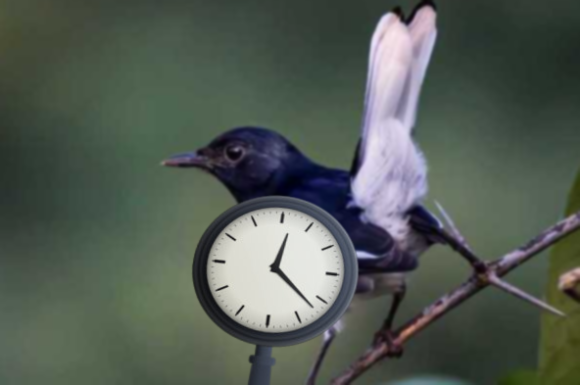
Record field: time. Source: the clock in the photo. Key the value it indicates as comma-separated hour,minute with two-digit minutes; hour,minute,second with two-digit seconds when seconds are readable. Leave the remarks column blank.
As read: 12,22
